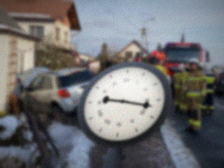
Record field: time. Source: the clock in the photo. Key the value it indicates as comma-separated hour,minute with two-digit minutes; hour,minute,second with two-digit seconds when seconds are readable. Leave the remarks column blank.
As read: 9,17
